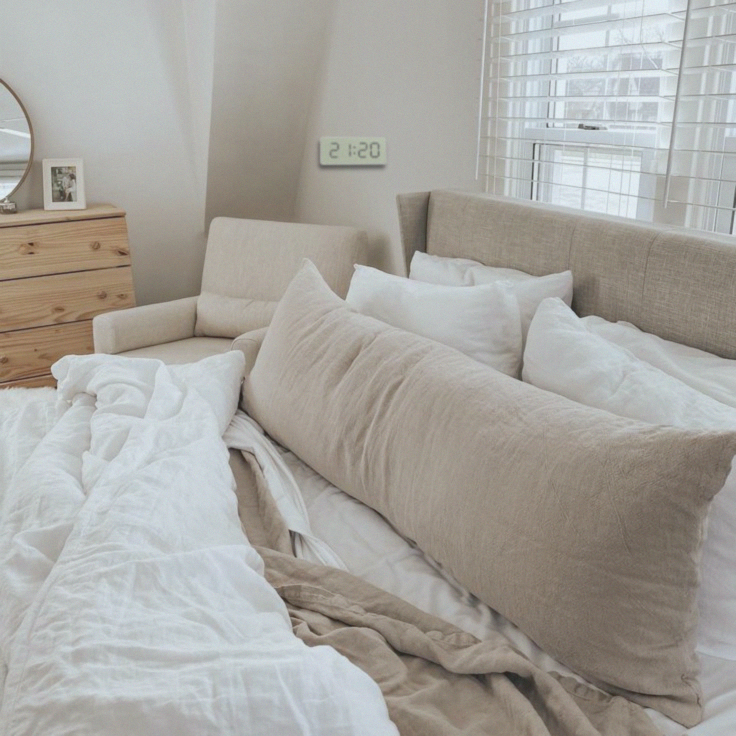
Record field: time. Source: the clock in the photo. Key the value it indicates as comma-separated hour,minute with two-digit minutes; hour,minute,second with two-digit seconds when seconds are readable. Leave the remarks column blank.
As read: 21,20
